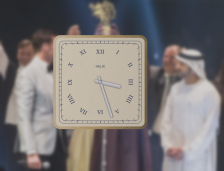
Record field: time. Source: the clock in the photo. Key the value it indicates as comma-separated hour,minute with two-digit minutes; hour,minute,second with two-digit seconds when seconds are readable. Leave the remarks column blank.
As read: 3,27
